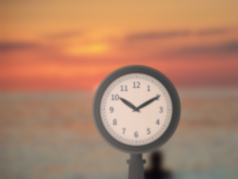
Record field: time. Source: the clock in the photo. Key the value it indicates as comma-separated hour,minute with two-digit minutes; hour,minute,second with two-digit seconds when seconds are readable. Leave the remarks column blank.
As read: 10,10
